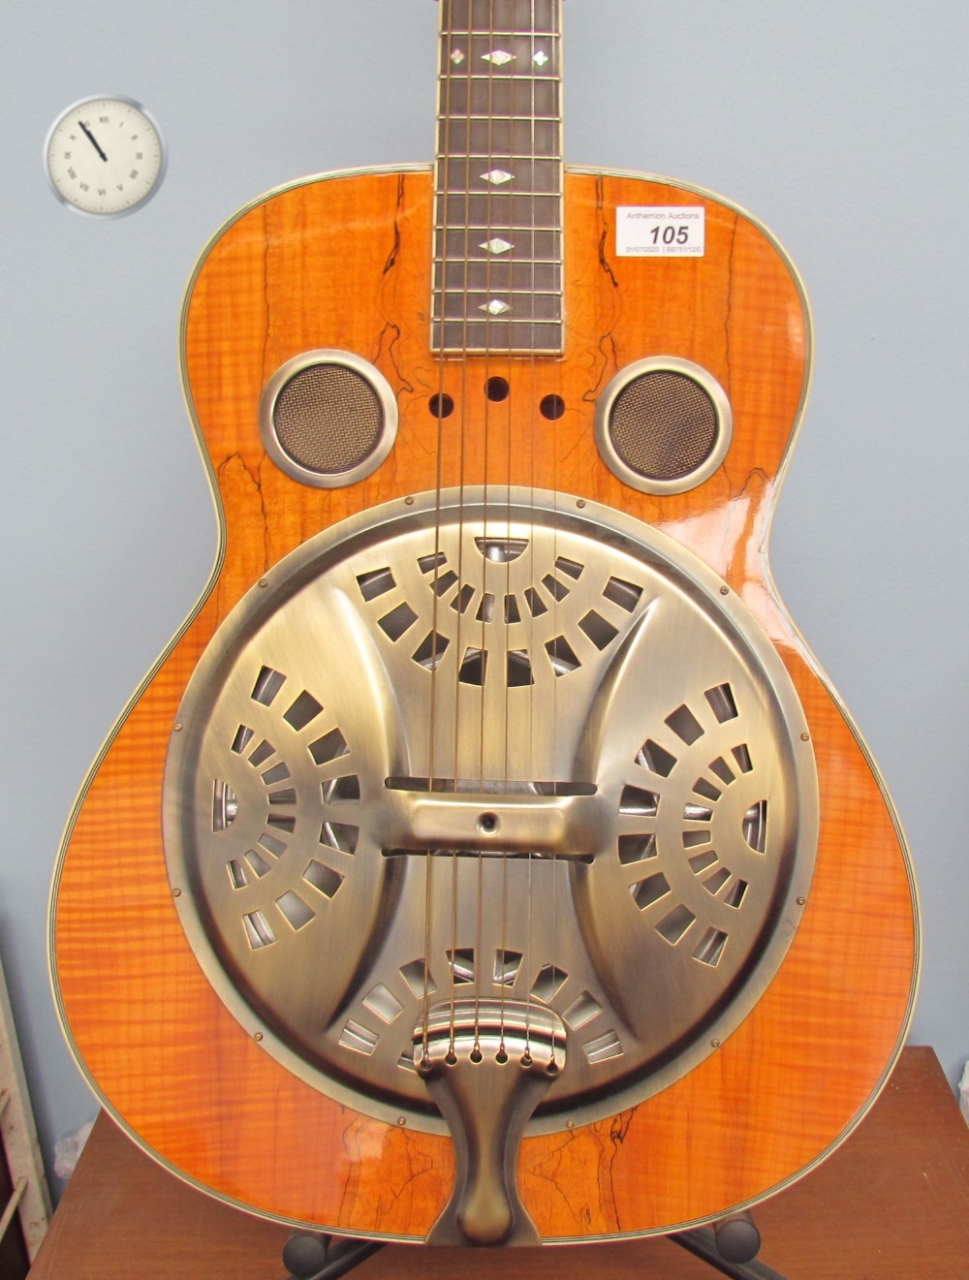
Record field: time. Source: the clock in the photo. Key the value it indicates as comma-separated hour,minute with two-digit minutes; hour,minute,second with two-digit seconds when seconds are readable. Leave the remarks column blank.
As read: 10,54
